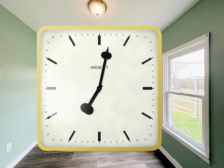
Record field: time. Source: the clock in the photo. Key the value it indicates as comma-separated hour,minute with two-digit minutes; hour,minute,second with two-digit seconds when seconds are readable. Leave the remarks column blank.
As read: 7,02
